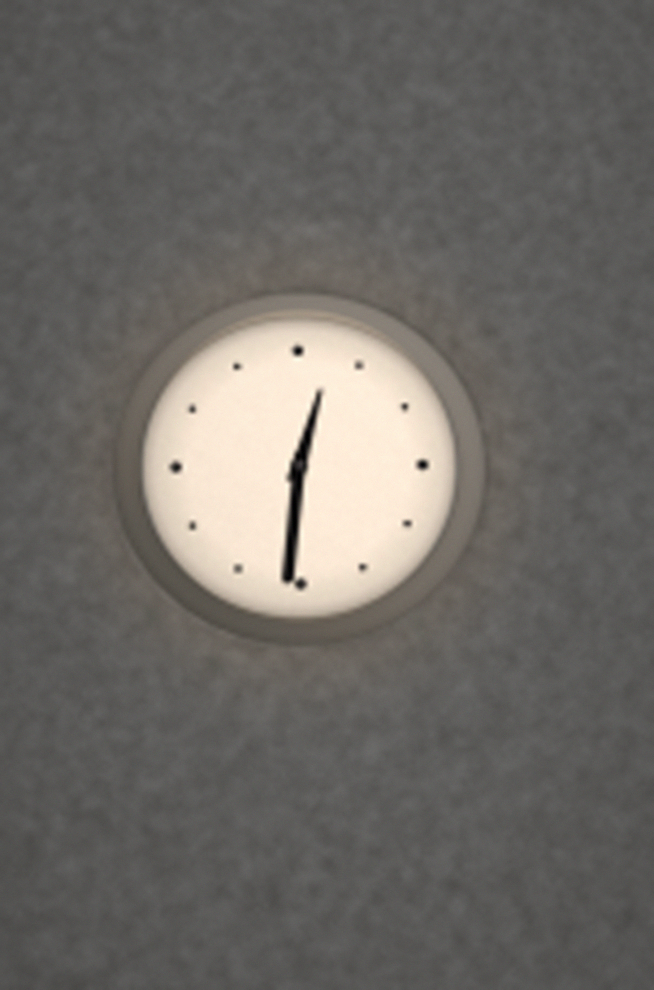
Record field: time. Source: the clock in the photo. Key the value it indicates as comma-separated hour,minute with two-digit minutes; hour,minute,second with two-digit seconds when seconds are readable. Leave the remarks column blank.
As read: 12,31
